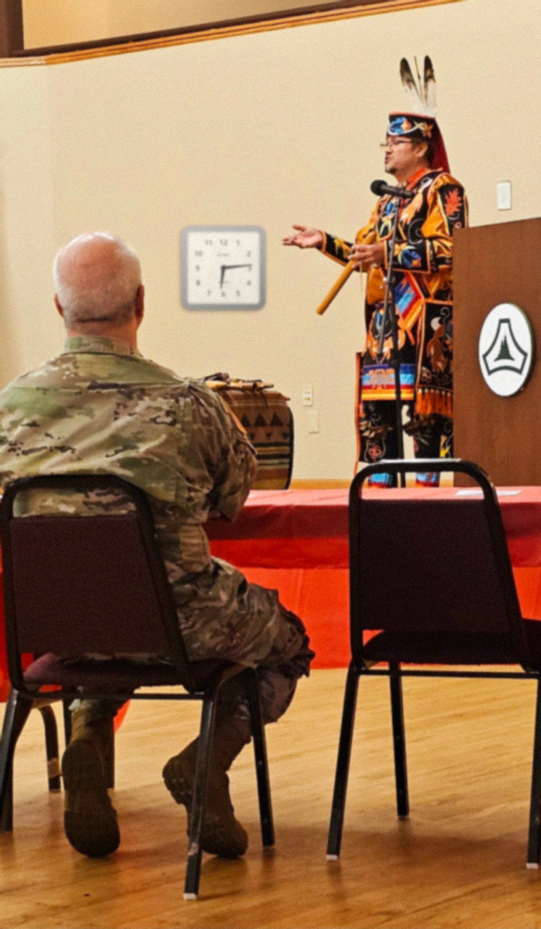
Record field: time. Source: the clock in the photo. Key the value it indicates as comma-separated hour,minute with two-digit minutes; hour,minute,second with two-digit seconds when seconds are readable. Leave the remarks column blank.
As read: 6,14
